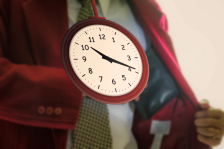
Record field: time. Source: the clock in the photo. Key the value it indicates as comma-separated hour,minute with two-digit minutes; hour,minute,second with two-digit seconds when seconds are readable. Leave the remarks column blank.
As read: 10,19
